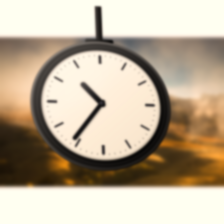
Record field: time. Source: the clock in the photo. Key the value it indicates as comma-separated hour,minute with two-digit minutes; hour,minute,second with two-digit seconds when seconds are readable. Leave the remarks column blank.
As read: 10,36
